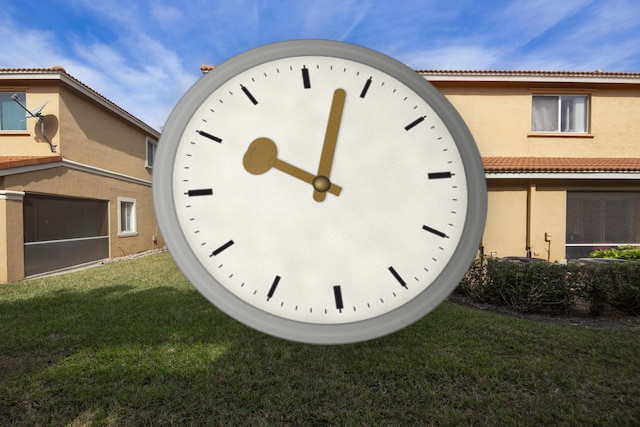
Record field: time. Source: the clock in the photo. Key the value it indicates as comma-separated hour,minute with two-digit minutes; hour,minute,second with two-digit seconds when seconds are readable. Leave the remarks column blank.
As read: 10,03
